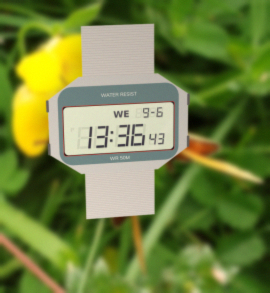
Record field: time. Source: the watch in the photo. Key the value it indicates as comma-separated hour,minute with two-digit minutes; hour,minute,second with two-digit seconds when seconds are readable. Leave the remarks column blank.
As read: 13,36,43
